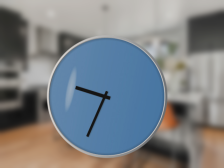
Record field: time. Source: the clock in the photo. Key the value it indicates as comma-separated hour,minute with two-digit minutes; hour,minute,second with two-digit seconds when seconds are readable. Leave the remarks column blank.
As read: 9,34
